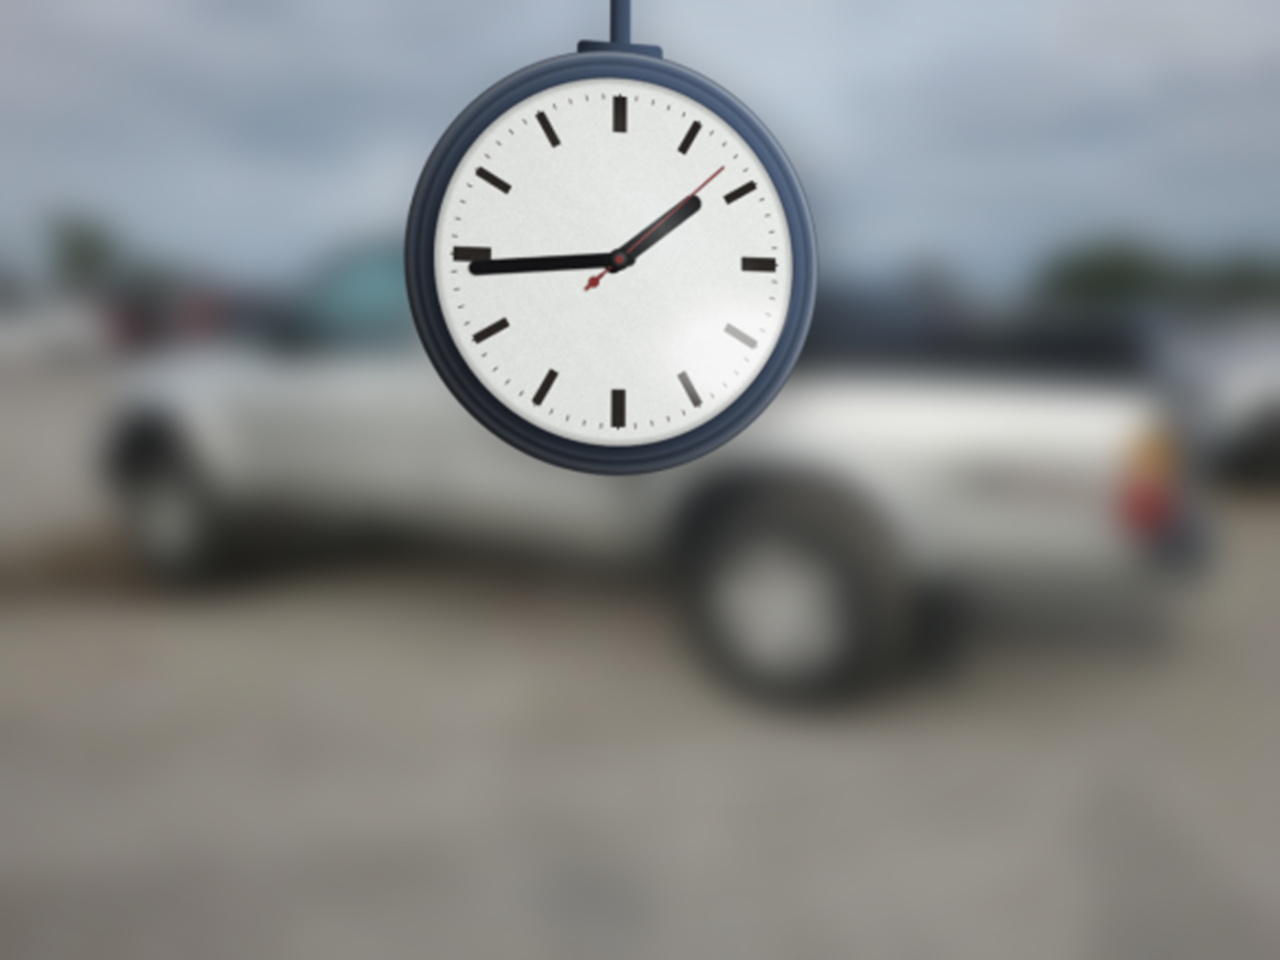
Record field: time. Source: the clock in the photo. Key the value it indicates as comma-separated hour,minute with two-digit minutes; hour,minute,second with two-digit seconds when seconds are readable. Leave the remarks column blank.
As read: 1,44,08
